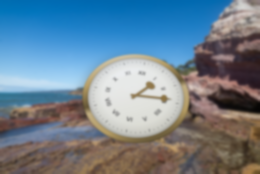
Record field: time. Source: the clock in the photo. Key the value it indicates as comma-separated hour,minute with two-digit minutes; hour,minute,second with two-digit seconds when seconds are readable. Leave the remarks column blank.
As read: 1,14
